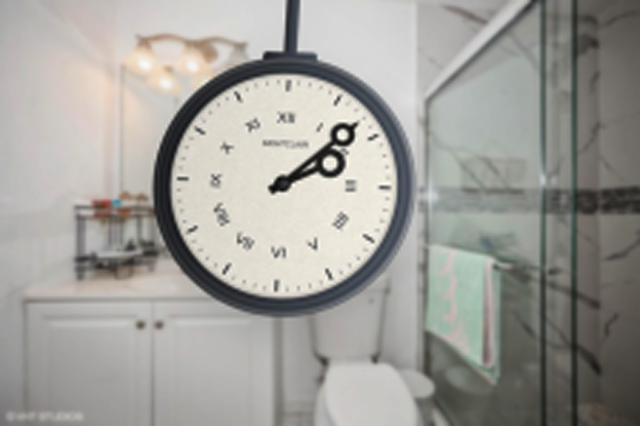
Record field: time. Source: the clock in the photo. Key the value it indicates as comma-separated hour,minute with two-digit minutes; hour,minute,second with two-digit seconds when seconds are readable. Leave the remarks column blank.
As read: 2,08
